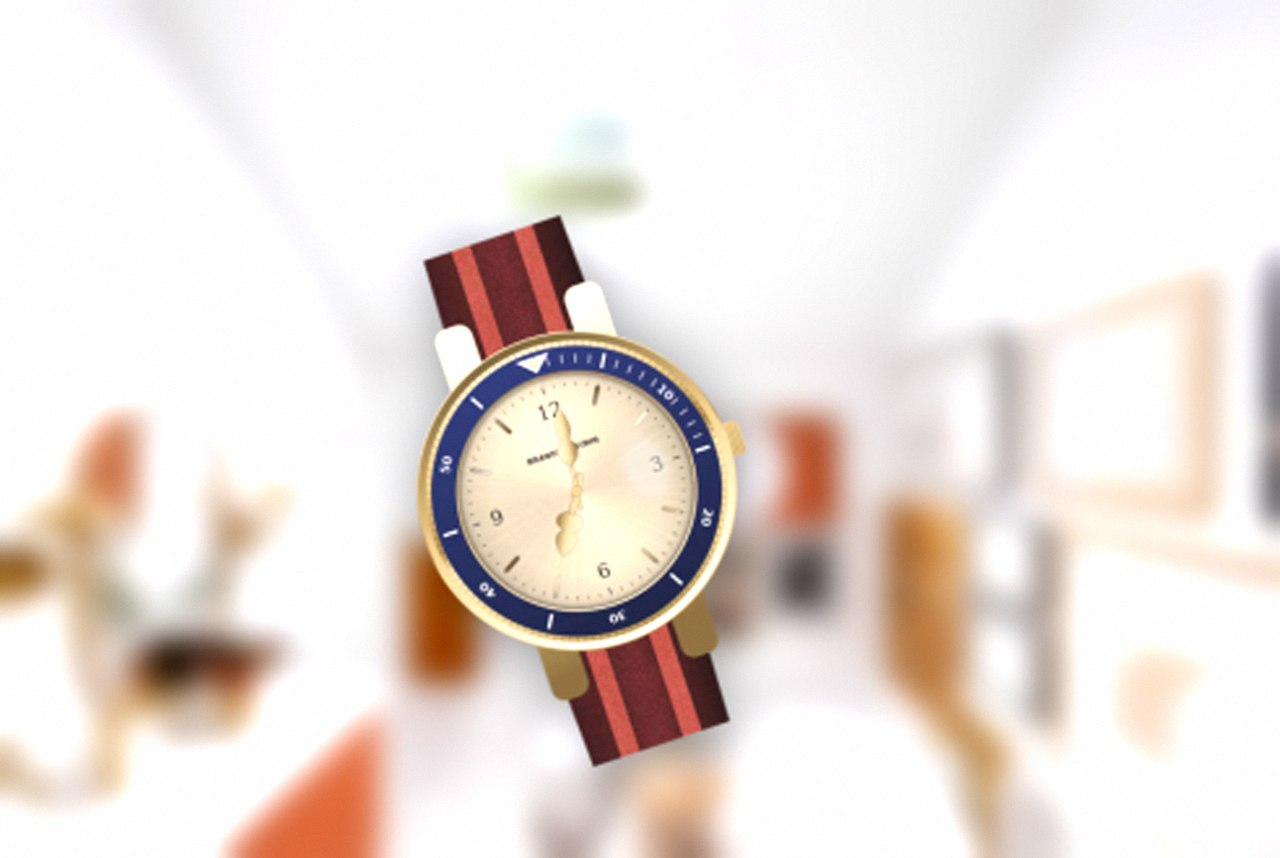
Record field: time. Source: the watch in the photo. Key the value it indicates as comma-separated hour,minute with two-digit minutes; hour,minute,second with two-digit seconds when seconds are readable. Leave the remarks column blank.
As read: 7,01
